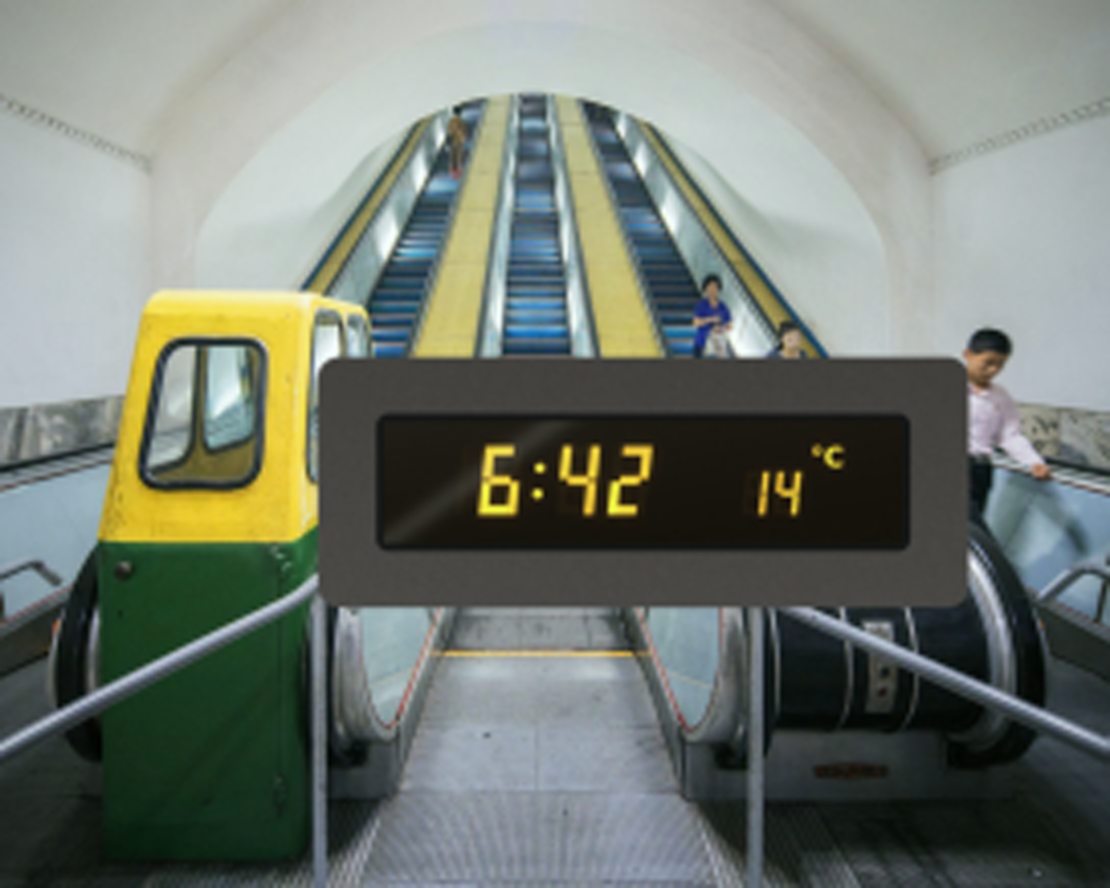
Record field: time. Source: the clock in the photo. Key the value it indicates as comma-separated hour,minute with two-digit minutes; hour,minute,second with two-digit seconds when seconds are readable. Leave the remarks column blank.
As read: 6,42
